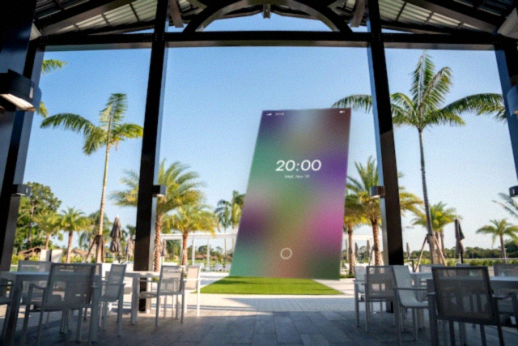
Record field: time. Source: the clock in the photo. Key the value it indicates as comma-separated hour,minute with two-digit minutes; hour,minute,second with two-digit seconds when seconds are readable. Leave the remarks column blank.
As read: 20,00
